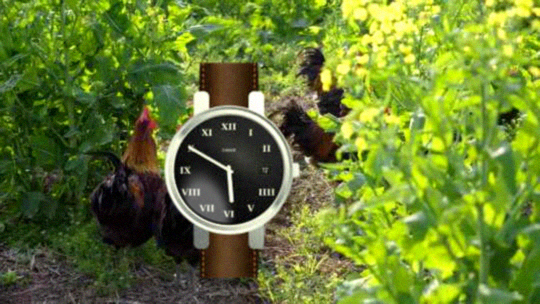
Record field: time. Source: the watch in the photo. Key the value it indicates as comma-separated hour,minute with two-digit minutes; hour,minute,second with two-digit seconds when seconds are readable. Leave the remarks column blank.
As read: 5,50
